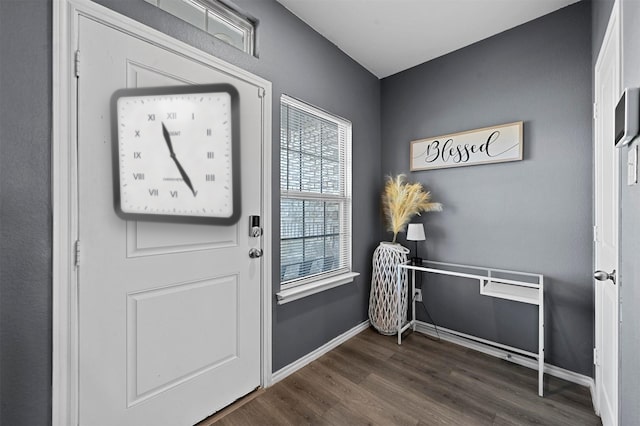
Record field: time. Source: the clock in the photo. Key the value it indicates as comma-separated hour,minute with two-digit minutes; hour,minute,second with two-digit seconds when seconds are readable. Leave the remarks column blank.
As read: 11,25
